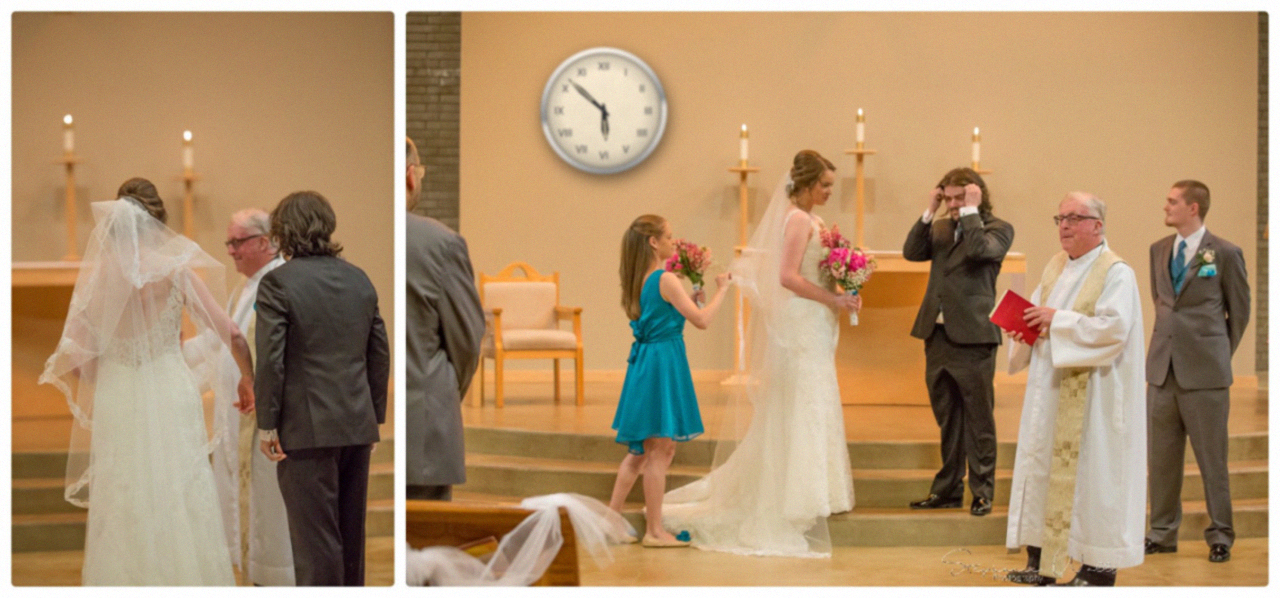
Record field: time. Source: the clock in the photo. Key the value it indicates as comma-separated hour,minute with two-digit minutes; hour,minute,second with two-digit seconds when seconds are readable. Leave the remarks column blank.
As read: 5,52
